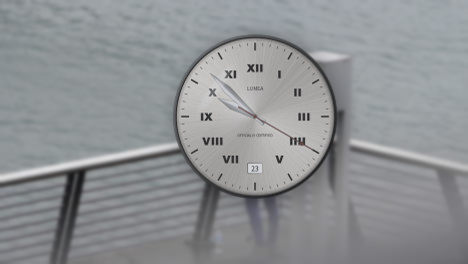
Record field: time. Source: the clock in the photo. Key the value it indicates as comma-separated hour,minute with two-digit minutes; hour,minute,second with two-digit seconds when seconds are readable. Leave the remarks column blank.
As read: 9,52,20
